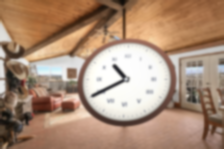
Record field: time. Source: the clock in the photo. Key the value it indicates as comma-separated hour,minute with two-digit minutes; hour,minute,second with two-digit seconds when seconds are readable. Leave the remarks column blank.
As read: 10,40
